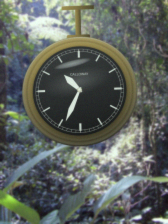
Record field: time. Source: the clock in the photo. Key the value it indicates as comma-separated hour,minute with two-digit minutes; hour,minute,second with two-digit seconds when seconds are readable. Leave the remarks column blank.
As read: 10,34
